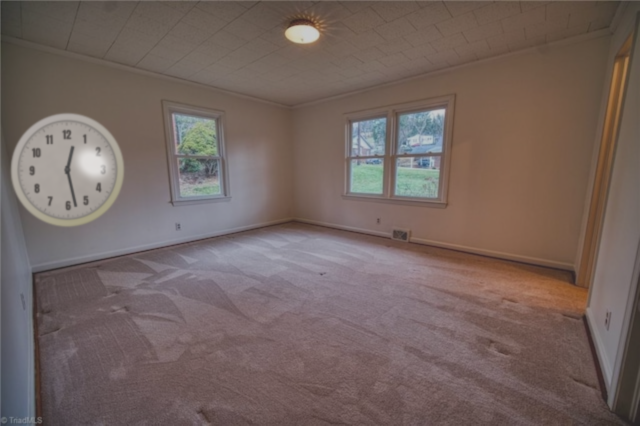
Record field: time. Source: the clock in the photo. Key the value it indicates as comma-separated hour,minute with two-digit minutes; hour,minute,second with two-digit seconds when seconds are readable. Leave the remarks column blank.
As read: 12,28
